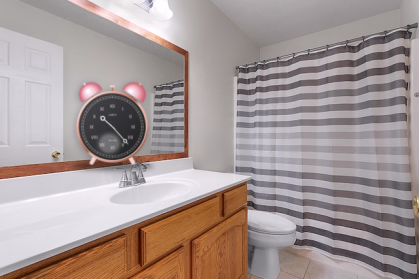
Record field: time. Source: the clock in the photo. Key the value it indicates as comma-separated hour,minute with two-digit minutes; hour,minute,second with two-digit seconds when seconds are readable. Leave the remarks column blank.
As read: 10,23
